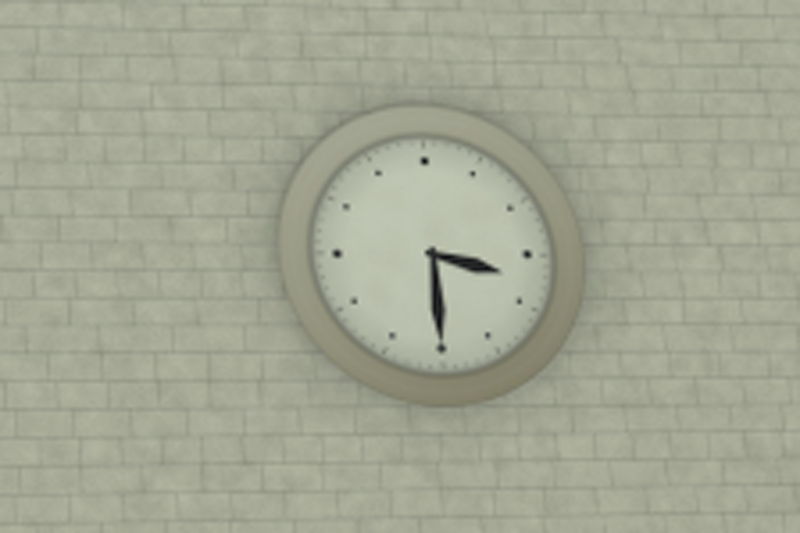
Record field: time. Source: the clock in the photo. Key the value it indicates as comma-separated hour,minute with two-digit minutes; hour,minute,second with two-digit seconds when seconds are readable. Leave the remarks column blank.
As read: 3,30
